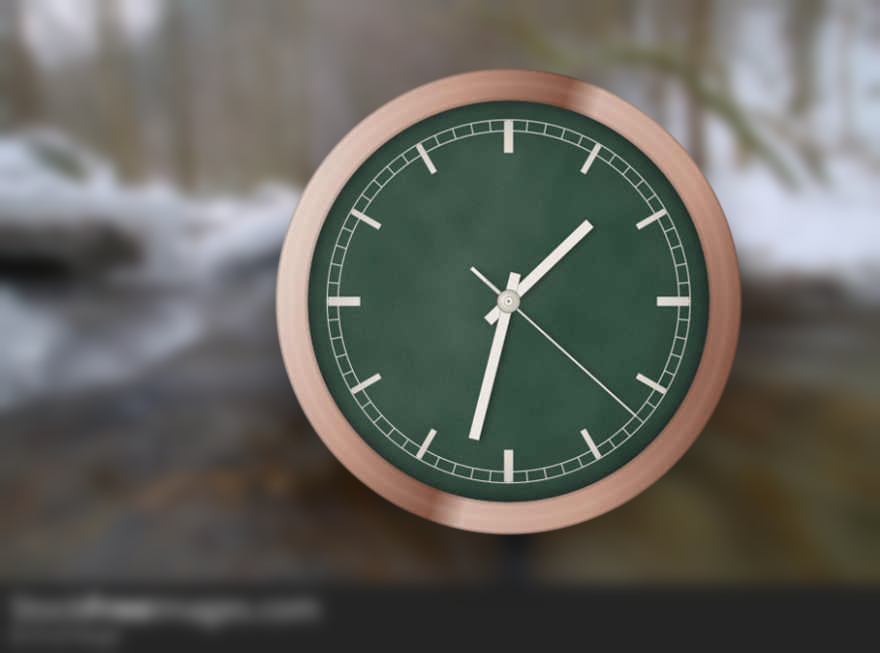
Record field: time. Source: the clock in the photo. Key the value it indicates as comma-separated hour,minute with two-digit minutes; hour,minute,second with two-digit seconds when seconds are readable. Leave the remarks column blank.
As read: 1,32,22
